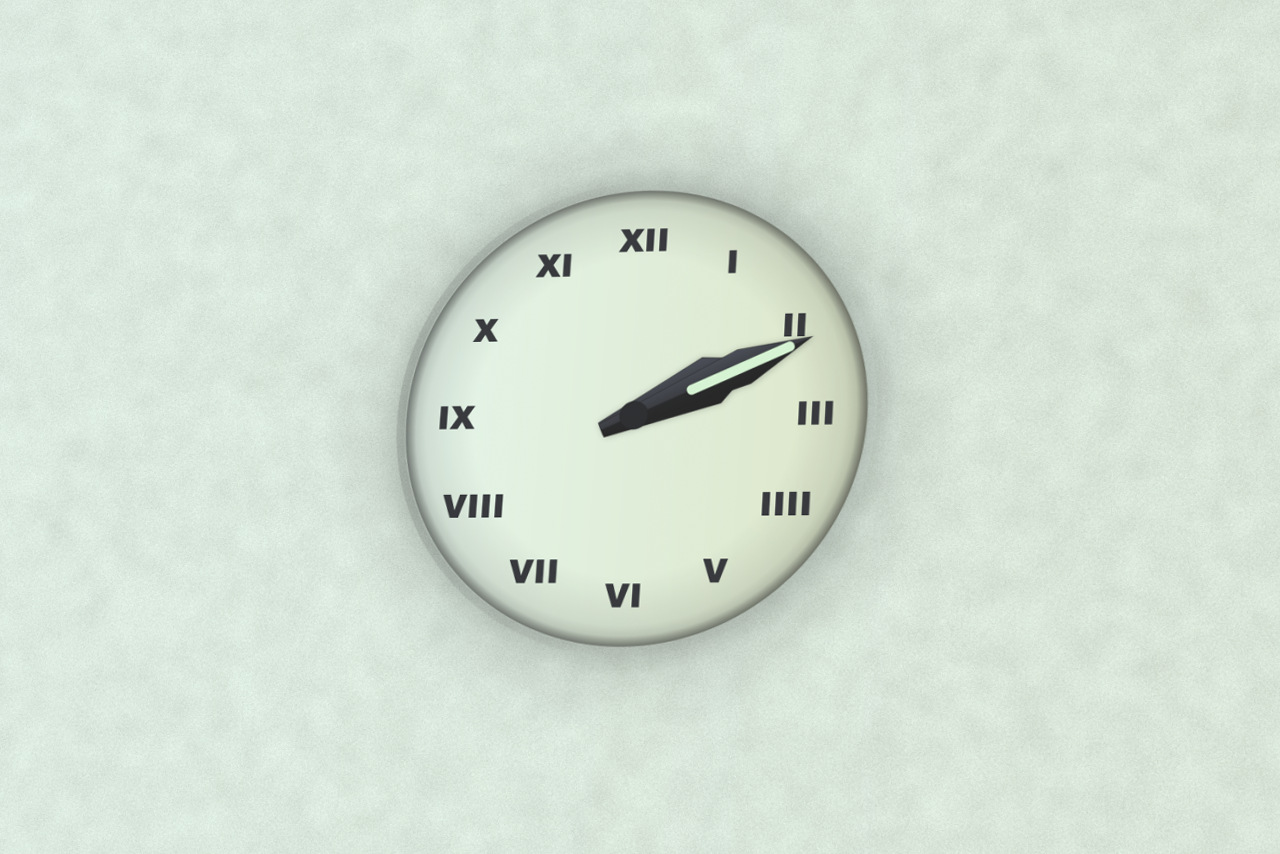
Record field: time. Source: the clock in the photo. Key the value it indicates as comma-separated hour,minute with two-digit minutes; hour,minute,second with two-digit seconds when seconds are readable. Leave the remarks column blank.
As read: 2,11
